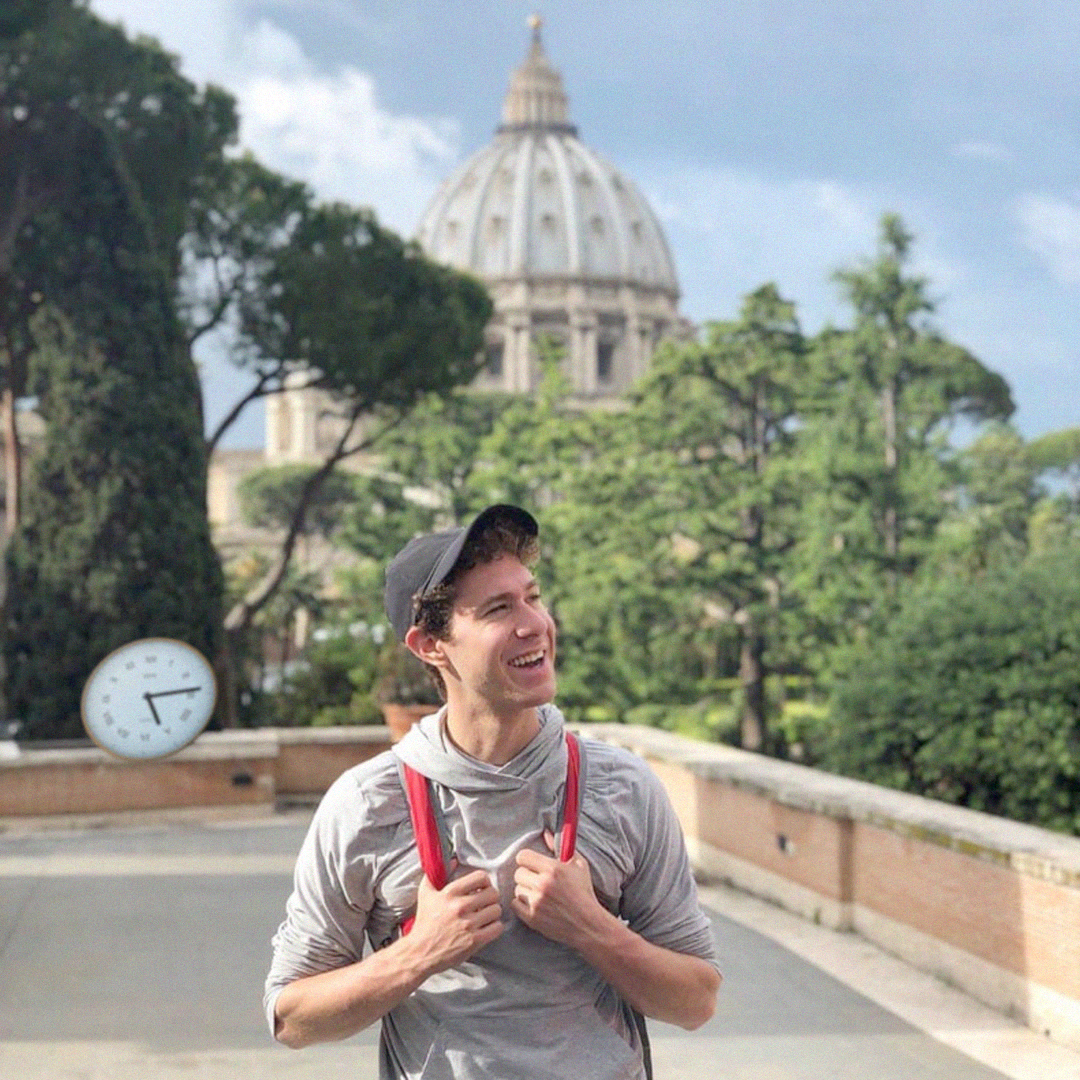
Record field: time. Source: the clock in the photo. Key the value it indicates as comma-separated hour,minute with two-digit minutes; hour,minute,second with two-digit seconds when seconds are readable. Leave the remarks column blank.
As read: 5,14
